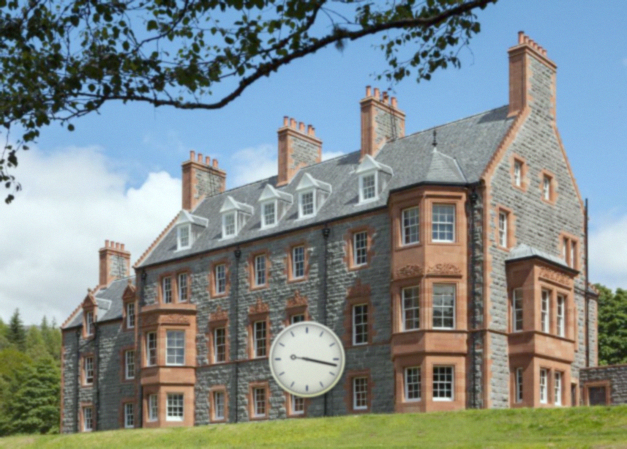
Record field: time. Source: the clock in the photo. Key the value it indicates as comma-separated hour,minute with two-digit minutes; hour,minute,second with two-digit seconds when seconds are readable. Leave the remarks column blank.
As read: 9,17
